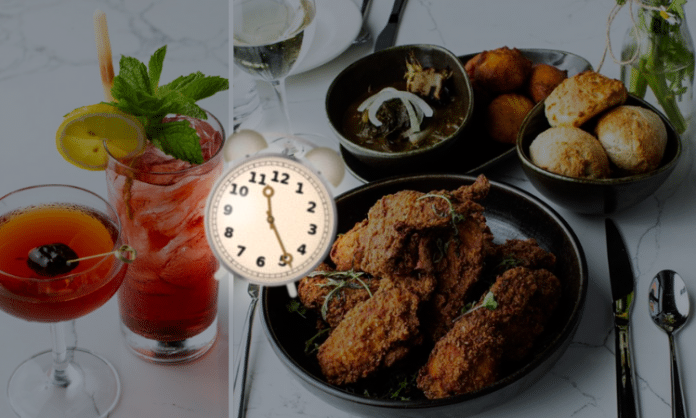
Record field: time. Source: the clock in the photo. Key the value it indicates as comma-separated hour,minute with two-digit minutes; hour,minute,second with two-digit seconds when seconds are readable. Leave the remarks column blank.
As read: 11,24
